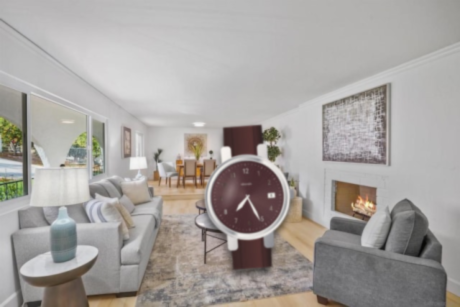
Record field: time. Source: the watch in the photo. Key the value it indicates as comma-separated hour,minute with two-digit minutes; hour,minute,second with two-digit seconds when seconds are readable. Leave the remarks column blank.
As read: 7,26
